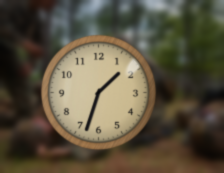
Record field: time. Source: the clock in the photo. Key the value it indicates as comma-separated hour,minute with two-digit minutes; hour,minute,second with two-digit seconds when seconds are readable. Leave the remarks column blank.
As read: 1,33
